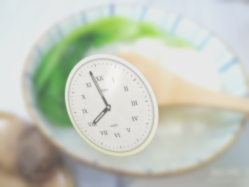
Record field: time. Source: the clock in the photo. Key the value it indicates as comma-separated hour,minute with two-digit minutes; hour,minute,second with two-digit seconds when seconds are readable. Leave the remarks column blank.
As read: 7,58
